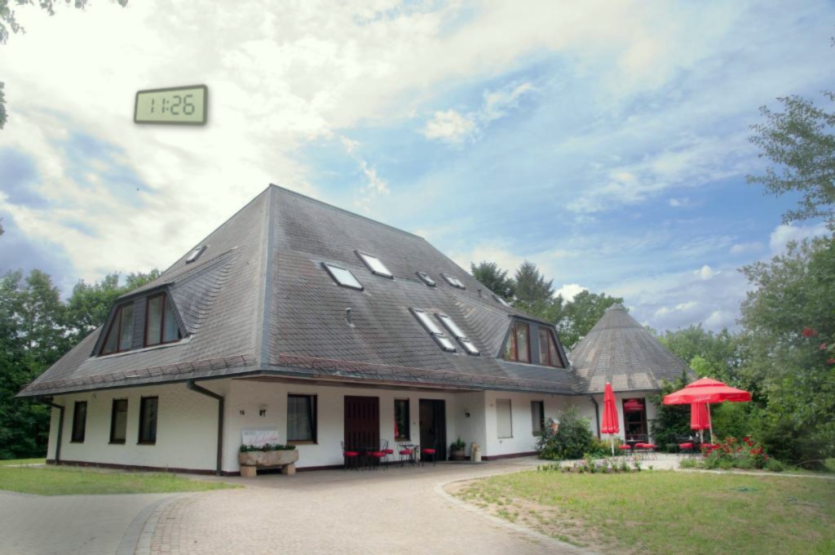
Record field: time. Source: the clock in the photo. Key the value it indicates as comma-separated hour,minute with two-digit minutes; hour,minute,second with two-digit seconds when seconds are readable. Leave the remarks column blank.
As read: 11,26
